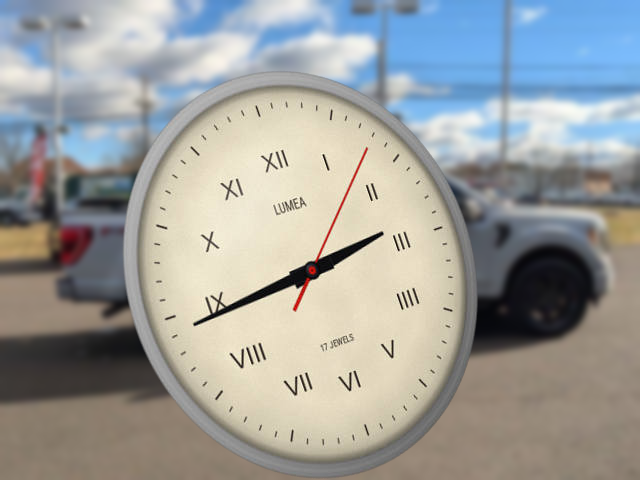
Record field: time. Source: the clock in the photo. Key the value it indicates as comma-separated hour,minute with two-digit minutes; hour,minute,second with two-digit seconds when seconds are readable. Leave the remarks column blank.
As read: 2,44,08
